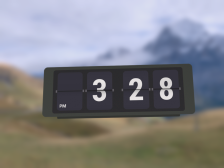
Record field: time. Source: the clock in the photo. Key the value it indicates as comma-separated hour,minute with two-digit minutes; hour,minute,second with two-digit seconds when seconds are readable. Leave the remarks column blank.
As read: 3,28
